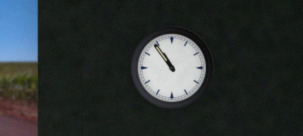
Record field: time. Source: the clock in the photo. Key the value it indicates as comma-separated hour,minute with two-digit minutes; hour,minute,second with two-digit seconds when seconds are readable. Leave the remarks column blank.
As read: 10,54
